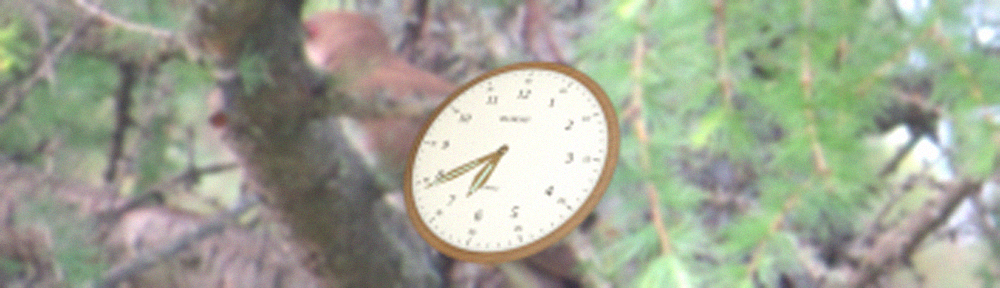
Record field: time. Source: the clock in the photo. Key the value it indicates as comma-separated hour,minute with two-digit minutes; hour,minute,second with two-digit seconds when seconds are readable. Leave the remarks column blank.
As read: 6,39
